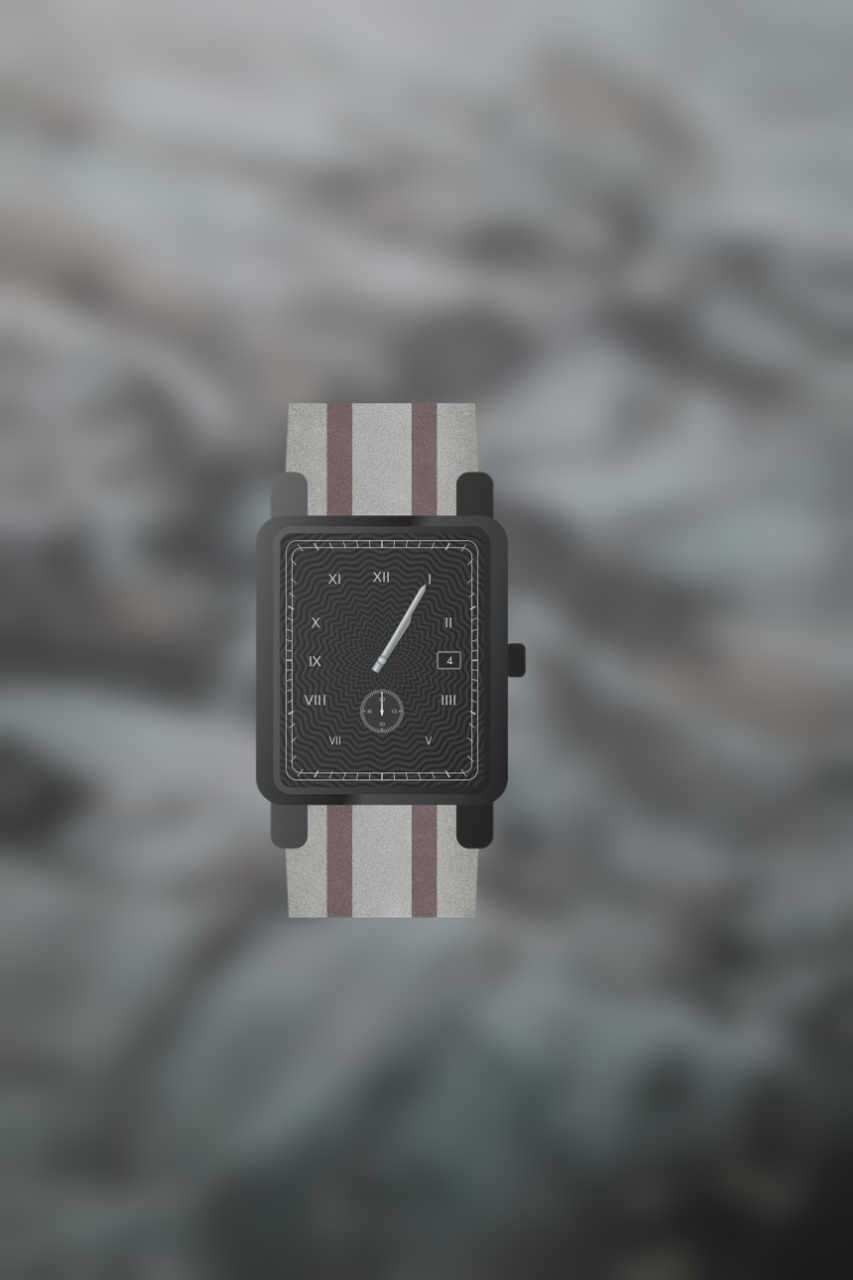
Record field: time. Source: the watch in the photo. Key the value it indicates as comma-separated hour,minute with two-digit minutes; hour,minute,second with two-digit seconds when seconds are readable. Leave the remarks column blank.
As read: 1,05
